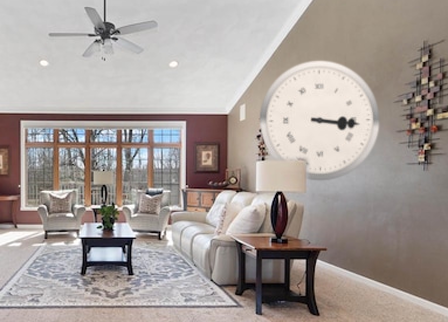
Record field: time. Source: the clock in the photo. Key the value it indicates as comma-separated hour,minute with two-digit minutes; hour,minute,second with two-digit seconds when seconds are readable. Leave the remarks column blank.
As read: 3,16
